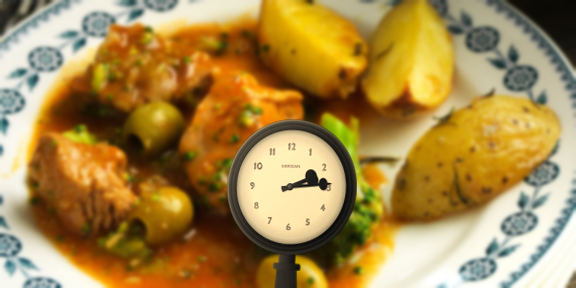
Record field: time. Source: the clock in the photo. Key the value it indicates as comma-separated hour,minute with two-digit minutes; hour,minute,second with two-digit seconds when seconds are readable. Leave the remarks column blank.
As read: 2,14
